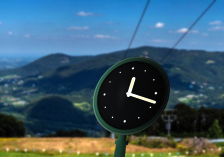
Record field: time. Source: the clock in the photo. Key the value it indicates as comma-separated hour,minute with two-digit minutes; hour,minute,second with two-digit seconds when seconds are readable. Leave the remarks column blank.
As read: 12,18
